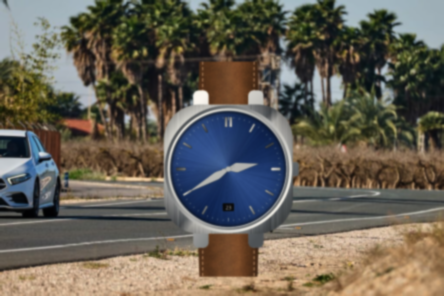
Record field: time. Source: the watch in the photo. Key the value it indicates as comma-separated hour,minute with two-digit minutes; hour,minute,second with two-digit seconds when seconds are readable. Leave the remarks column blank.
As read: 2,40
